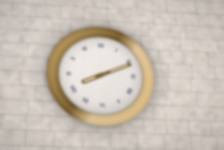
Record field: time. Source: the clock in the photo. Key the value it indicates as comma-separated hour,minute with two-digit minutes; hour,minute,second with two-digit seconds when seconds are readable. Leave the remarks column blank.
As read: 8,11
